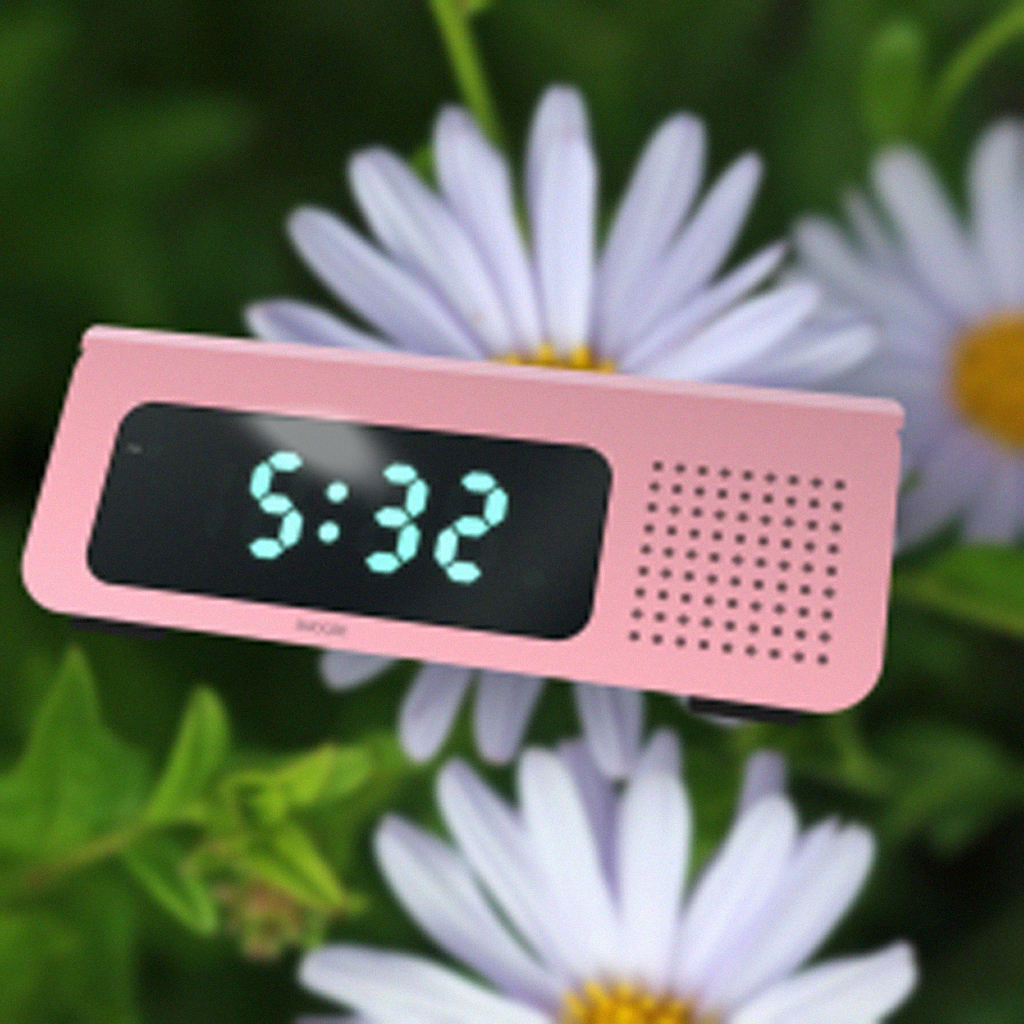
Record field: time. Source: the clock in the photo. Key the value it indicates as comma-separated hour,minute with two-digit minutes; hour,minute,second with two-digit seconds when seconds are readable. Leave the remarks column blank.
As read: 5,32
